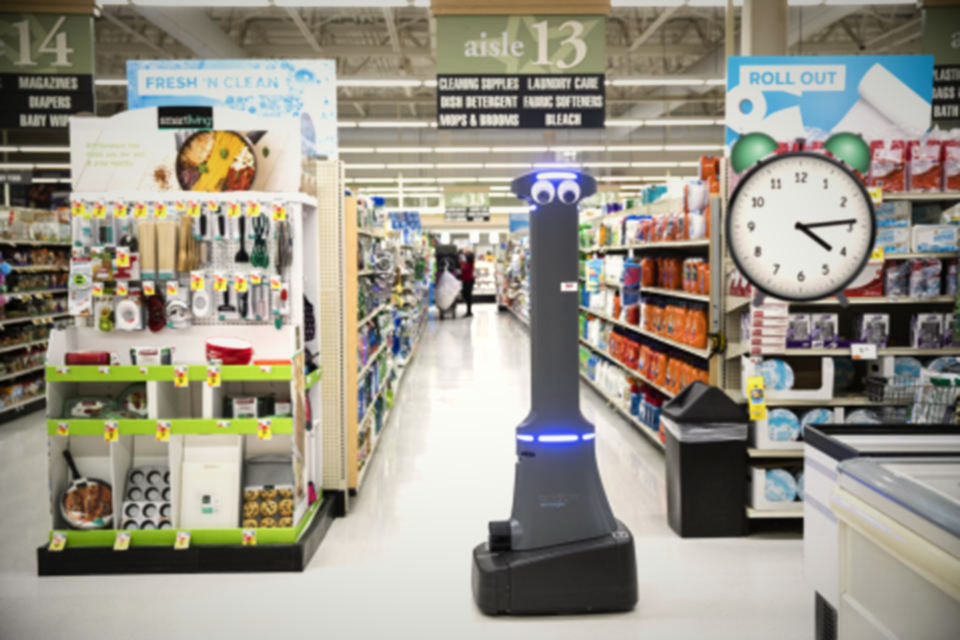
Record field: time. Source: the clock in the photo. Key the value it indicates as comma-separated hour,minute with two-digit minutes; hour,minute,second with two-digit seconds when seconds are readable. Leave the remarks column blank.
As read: 4,14
